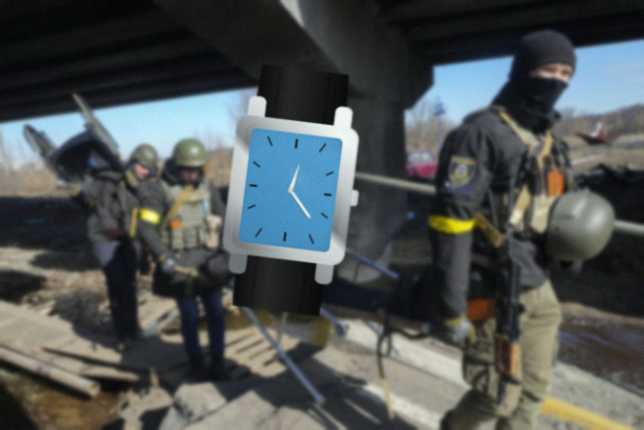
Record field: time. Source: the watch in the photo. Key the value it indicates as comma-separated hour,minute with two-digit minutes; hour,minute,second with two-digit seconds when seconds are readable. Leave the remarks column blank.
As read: 12,23
